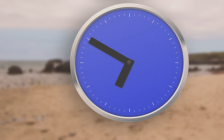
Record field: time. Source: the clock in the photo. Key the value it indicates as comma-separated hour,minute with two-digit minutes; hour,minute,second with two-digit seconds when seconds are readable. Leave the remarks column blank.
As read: 6,50
